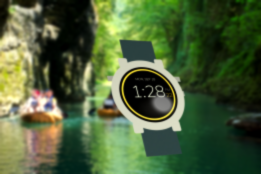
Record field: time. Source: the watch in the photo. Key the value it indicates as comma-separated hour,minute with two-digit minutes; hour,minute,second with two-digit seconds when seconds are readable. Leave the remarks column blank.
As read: 1,28
